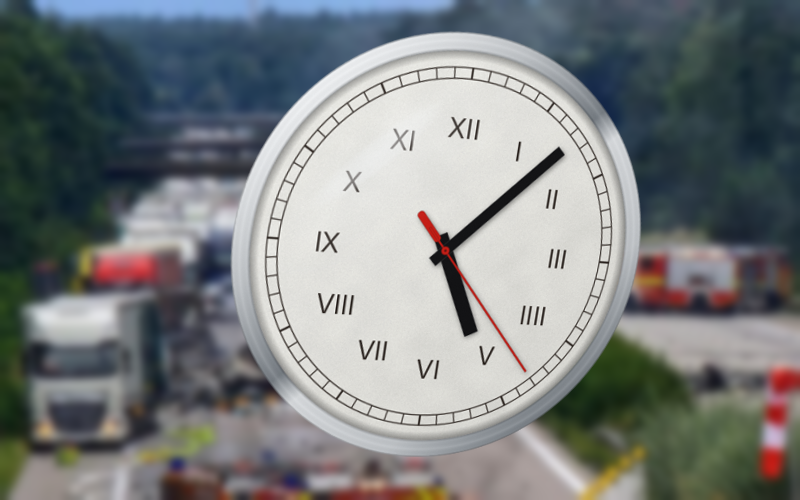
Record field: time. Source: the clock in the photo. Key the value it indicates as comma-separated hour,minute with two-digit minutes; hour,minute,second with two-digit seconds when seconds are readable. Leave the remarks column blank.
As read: 5,07,23
